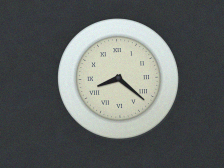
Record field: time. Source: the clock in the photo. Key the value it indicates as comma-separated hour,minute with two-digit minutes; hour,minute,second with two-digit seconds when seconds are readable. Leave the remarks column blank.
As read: 8,22
